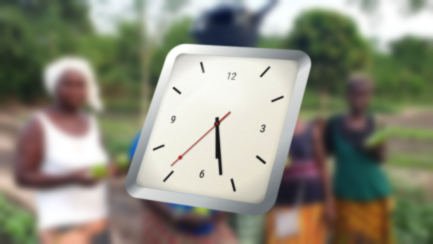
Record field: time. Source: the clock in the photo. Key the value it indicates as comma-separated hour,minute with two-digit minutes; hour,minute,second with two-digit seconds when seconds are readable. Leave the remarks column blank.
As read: 5,26,36
